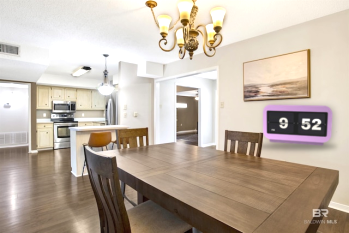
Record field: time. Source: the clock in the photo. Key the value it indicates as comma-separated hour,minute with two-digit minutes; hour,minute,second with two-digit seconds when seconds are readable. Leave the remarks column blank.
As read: 9,52
